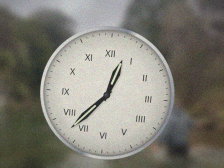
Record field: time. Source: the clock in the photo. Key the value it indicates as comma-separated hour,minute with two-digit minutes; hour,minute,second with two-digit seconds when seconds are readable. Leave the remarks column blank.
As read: 12,37
